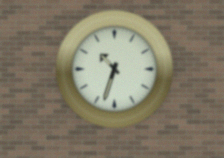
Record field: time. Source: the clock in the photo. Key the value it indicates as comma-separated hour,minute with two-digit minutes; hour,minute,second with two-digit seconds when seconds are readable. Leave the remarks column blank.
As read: 10,33
